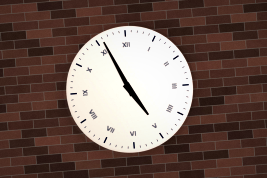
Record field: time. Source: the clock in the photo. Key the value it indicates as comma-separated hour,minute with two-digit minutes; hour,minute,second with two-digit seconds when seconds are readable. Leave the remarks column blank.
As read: 4,56
